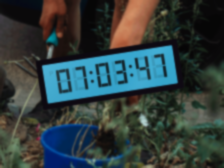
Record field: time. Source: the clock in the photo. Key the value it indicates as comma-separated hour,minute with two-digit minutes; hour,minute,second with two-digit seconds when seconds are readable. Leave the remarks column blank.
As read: 7,03,47
